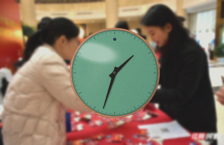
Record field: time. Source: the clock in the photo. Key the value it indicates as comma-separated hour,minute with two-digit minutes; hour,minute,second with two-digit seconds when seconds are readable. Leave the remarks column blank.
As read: 1,33
